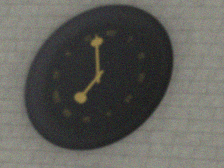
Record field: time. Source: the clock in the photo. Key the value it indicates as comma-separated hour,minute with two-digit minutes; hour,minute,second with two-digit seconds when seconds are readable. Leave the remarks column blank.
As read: 6,57
